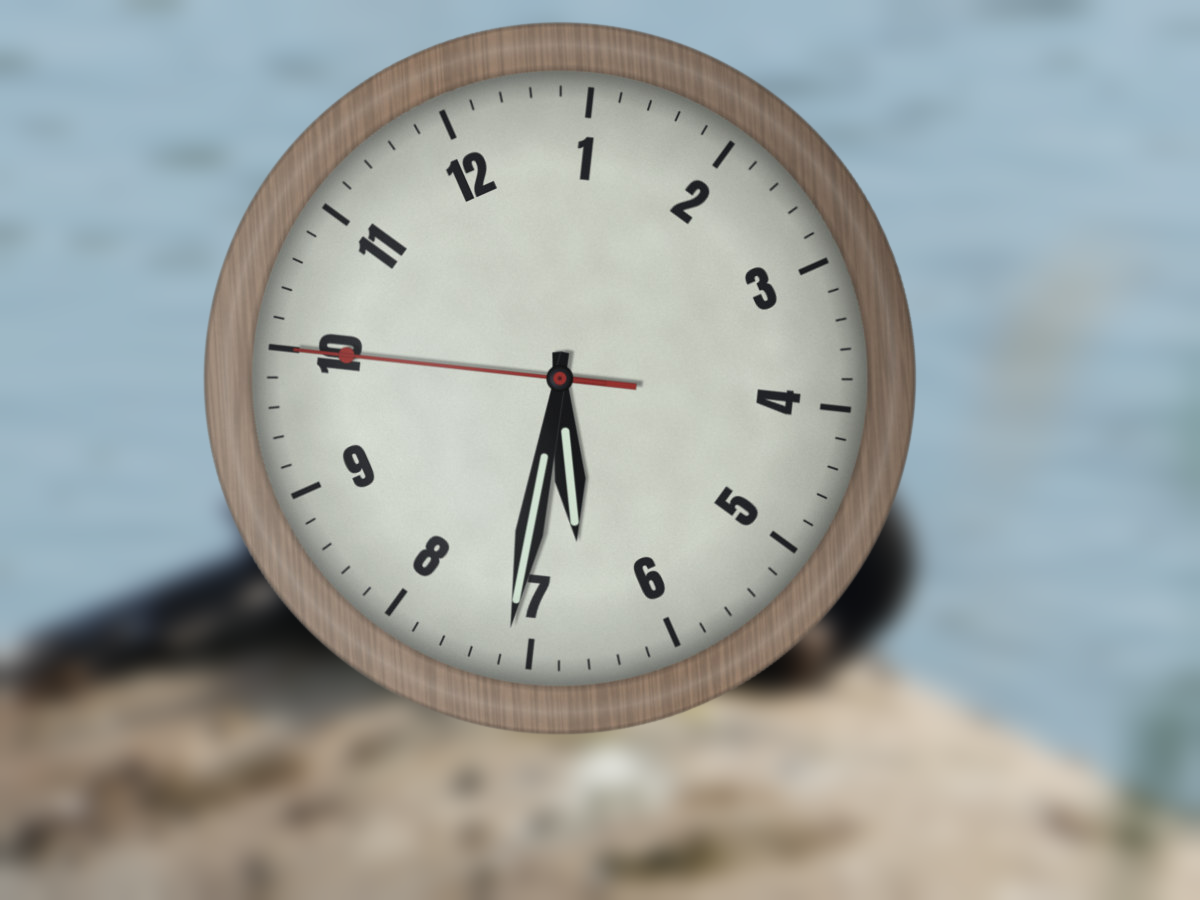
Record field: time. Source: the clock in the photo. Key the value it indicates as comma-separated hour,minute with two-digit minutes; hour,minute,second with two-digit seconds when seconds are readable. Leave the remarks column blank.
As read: 6,35,50
